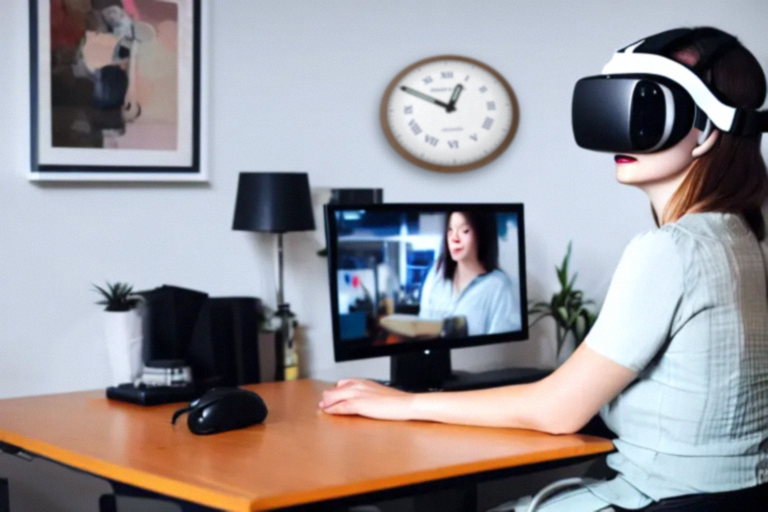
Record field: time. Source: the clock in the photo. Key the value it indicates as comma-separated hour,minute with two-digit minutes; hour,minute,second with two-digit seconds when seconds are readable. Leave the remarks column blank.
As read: 12,50
